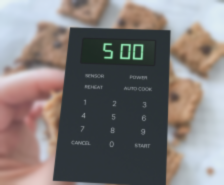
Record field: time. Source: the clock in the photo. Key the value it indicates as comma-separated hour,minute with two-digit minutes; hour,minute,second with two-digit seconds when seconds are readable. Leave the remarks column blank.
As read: 5,00
